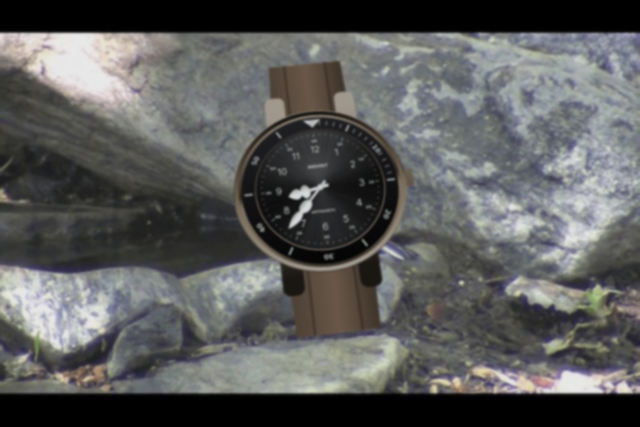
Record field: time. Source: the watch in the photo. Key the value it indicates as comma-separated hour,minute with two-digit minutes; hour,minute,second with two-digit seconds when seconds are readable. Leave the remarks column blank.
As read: 8,37
